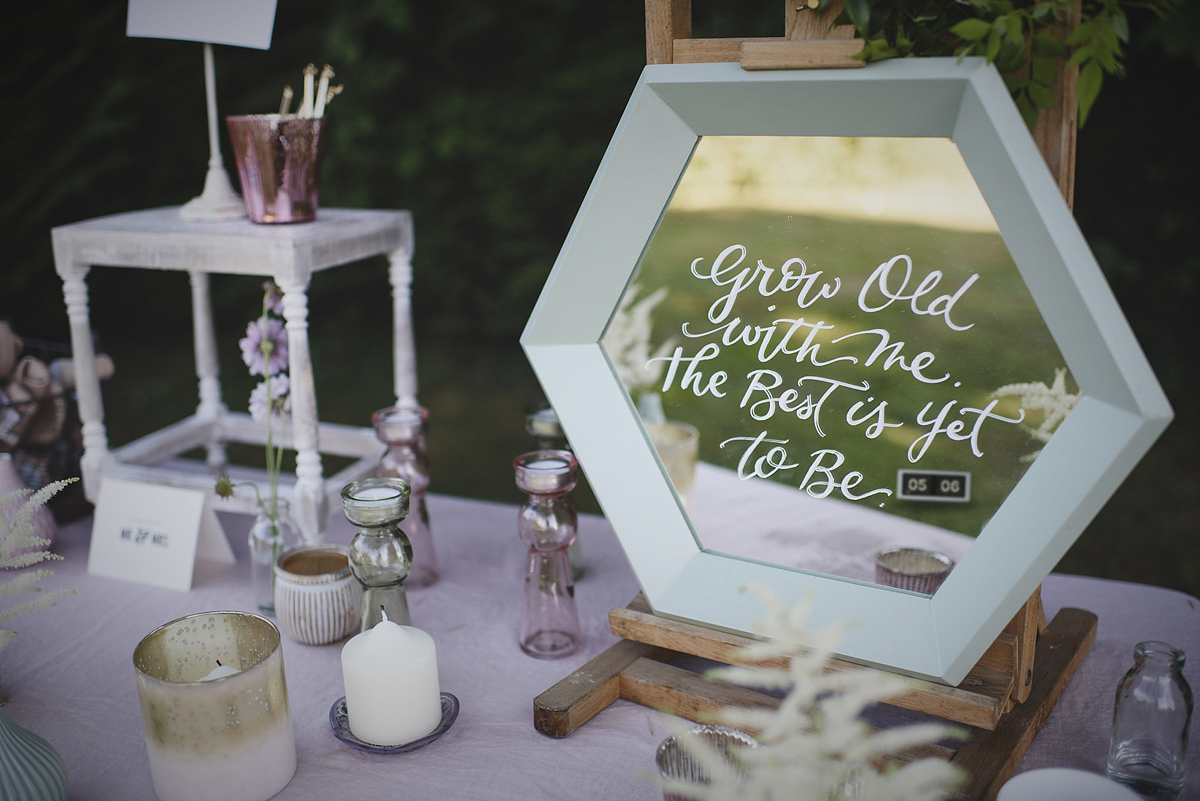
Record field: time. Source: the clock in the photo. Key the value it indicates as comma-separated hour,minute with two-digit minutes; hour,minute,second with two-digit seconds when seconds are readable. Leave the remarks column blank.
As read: 5,06
